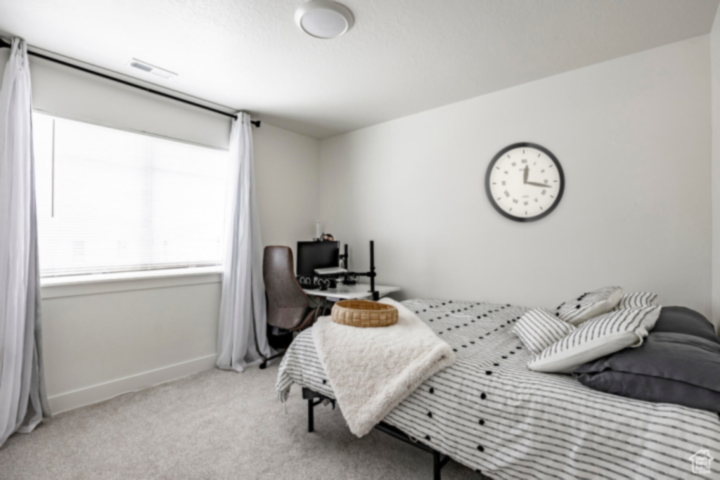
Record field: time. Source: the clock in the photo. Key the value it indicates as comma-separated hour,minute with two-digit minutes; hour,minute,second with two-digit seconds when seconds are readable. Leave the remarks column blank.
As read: 12,17
